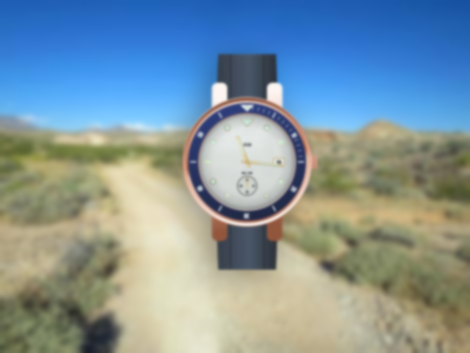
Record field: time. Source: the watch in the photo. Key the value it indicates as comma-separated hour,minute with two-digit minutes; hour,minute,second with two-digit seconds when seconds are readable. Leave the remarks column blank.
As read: 11,16
